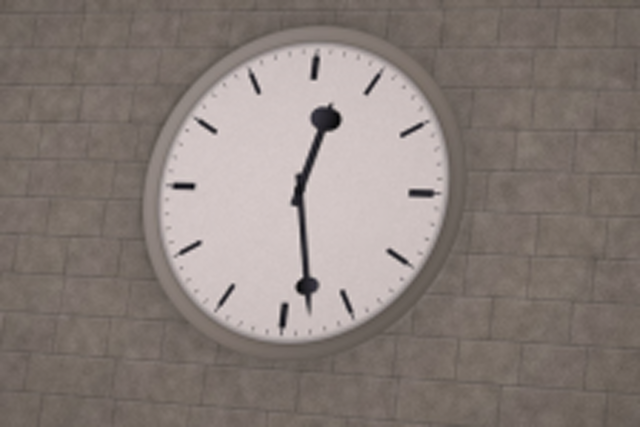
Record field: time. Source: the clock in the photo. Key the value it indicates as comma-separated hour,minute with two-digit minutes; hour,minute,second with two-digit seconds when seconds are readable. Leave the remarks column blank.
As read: 12,28
